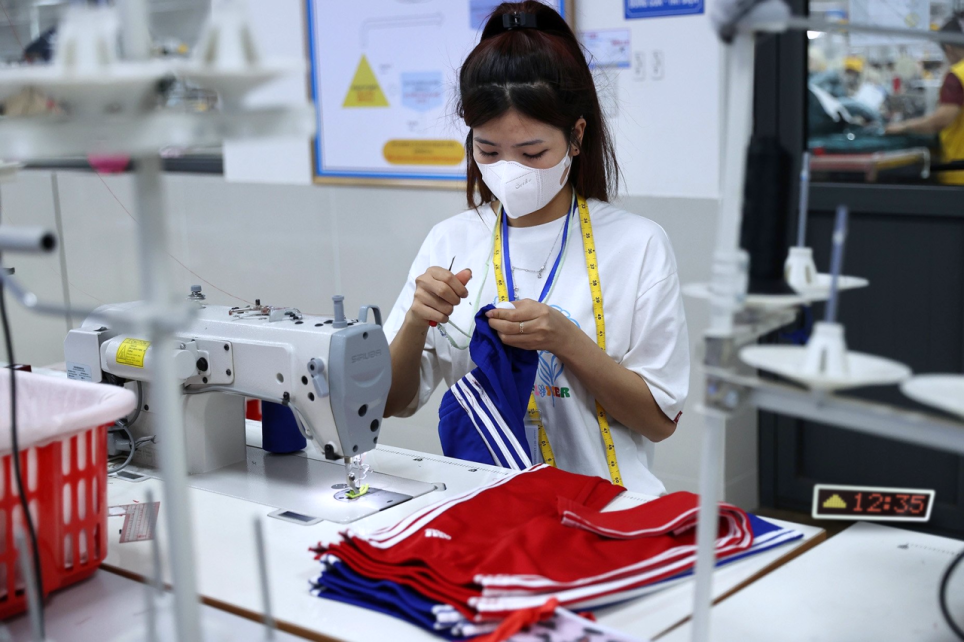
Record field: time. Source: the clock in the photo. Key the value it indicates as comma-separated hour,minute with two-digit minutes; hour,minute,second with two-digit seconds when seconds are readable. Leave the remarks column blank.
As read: 12,35
